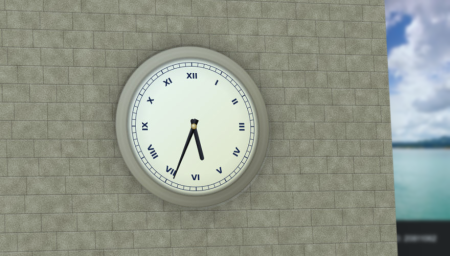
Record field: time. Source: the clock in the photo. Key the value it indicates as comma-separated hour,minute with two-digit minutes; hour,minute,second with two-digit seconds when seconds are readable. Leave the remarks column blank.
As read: 5,34
